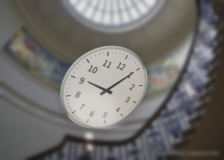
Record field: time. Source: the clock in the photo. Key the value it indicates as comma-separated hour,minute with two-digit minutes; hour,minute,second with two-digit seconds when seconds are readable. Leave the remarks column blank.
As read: 9,05
